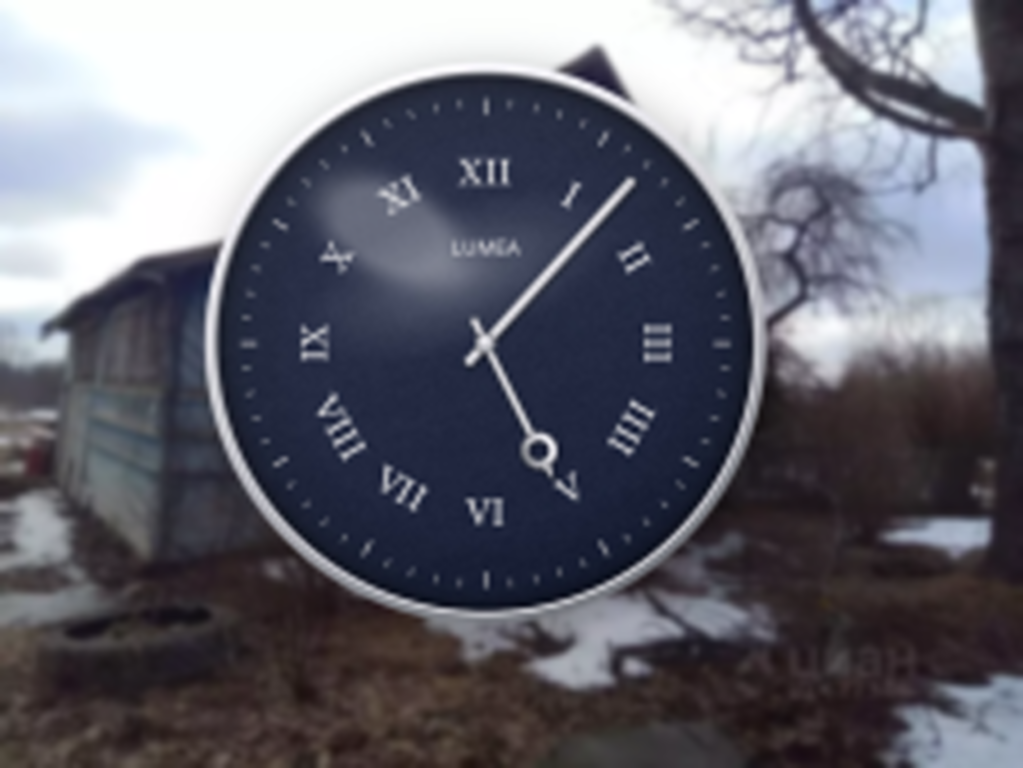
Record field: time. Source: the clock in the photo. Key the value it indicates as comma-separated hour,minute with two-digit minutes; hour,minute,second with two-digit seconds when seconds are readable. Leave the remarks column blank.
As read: 5,07
